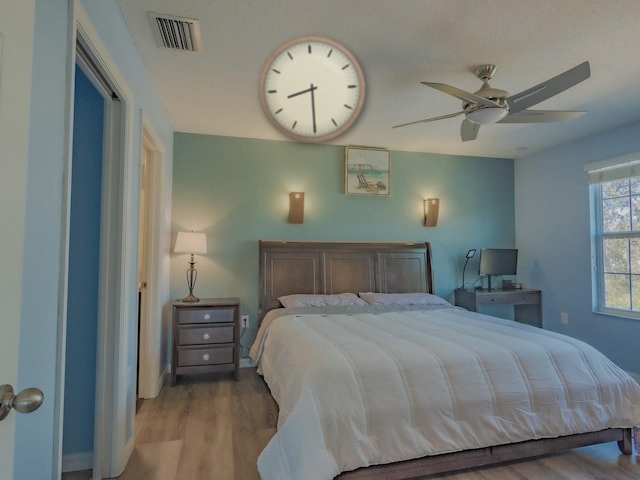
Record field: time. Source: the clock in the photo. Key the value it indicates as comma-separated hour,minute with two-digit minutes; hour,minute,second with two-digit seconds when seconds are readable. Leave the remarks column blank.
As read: 8,30
